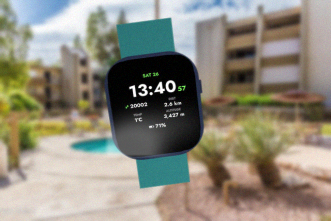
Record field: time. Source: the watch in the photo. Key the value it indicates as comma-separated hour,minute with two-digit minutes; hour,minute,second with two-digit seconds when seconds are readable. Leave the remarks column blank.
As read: 13,40
